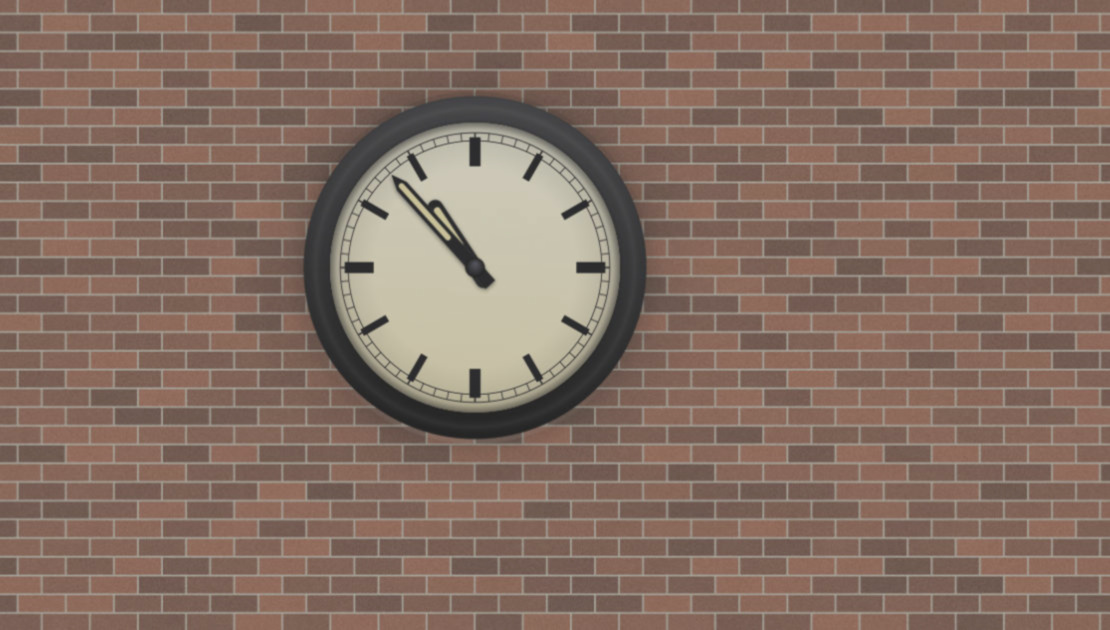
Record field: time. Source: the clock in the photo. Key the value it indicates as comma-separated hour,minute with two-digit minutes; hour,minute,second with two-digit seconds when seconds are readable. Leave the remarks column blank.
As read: 10,53
